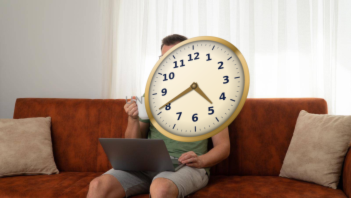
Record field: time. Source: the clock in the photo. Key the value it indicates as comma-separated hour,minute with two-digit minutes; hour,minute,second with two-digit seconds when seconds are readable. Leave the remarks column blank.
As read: 4,41
